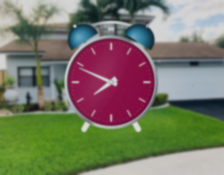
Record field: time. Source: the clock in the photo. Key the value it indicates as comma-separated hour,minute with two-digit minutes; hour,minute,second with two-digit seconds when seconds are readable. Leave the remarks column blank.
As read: 7,49
